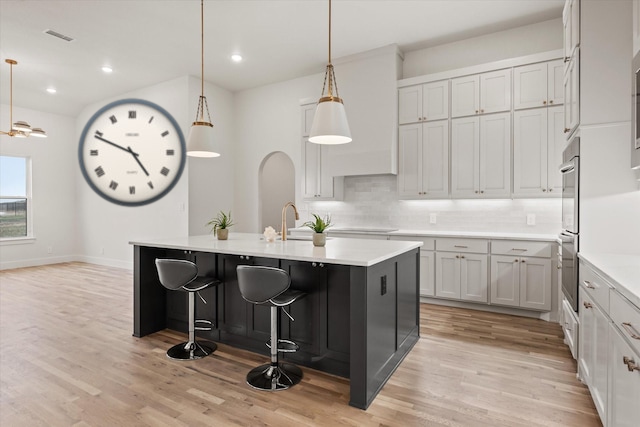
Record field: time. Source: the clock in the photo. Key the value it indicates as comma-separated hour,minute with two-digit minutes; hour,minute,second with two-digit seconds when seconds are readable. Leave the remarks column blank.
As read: 4,49
